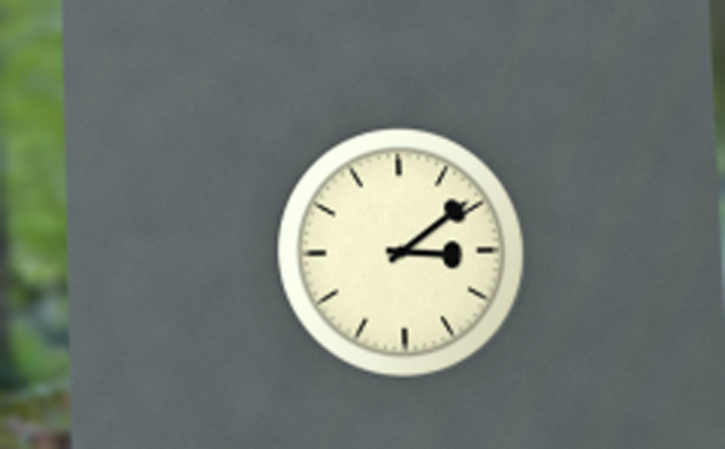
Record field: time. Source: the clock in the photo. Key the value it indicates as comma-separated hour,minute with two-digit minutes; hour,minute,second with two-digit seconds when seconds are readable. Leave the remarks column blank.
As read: 3,09
